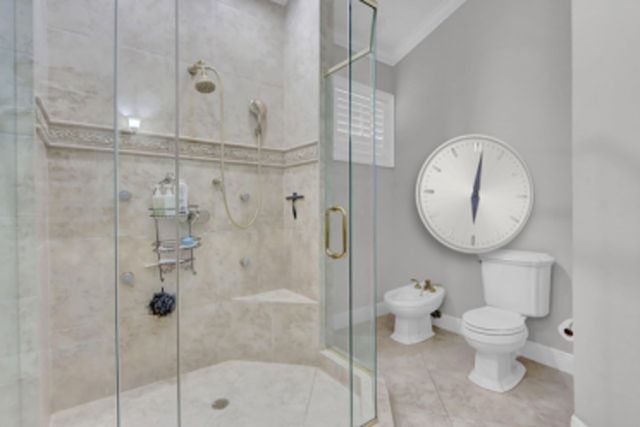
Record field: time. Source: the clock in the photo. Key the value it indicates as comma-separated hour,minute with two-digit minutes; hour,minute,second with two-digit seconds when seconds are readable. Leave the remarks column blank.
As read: 6,01
